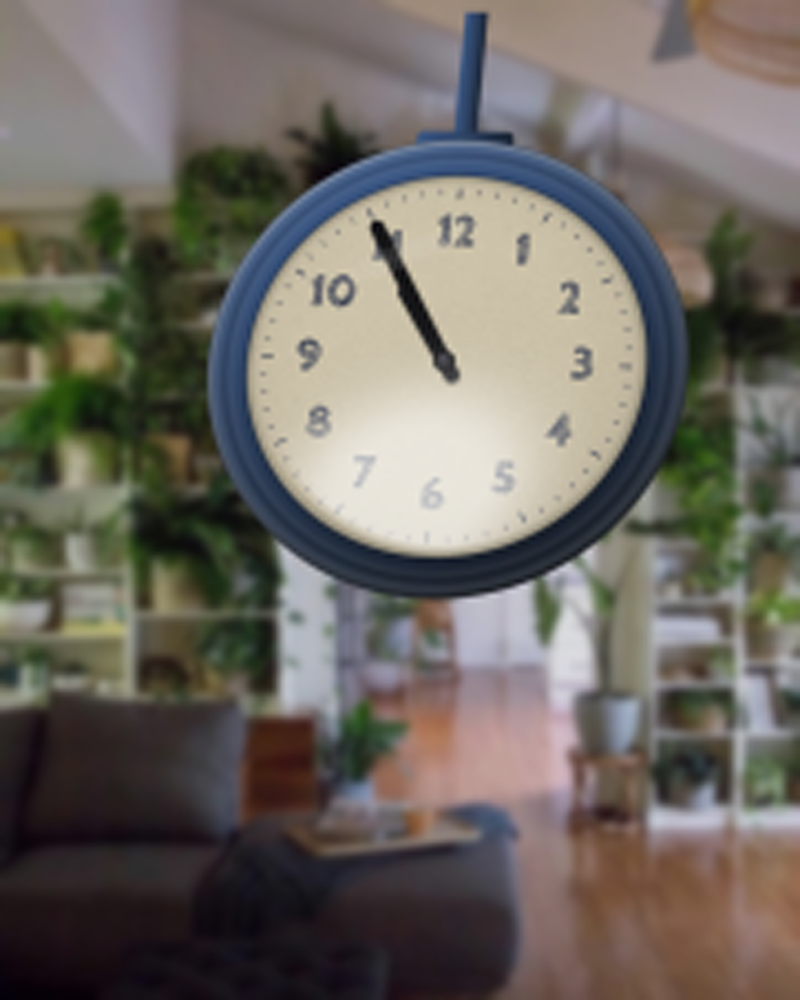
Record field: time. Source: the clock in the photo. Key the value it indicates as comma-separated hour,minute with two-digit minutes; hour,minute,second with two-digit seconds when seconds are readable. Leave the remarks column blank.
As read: 10,55
